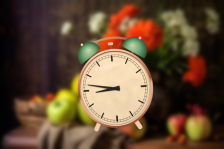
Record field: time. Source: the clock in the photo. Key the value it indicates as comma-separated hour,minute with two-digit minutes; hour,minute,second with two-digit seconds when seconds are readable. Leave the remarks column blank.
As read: 8,47
